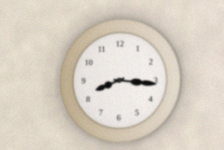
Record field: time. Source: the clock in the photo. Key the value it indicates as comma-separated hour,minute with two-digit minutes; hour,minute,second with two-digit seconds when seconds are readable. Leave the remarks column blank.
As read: 8,16
